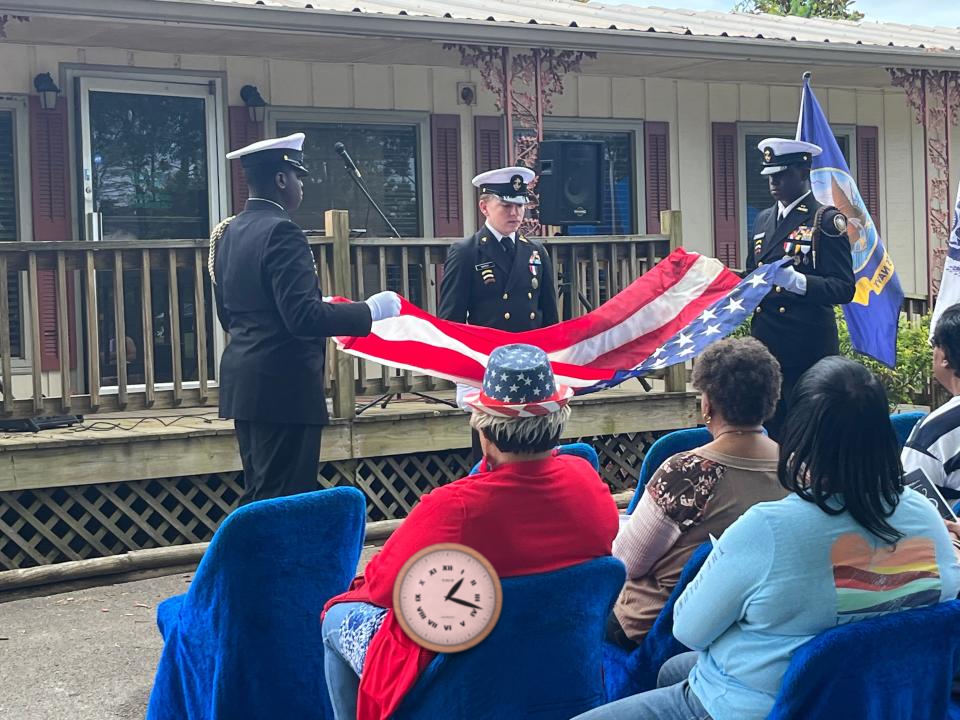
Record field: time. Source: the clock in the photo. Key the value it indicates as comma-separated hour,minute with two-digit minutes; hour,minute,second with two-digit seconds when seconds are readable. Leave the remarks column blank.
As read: 1,18
